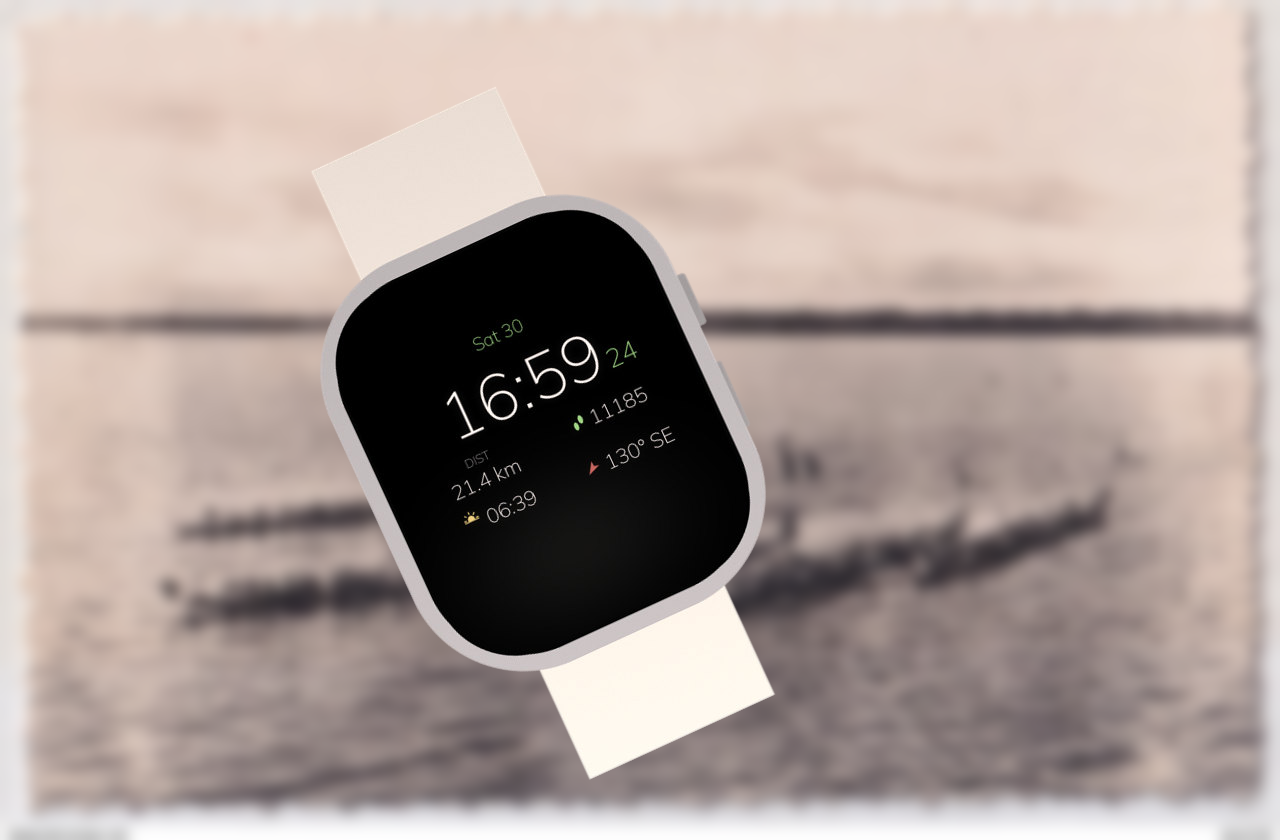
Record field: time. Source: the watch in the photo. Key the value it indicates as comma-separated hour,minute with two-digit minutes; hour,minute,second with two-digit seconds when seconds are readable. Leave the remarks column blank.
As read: 16,59,24
